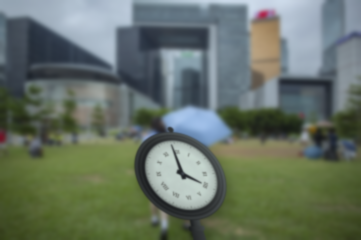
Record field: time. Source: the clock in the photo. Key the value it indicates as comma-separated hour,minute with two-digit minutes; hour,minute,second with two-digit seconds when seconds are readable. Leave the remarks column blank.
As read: 3,59
